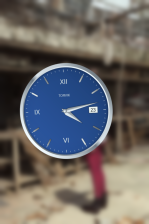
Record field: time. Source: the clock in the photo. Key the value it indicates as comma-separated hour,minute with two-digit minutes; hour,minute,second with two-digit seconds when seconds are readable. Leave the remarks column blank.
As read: 4,13
